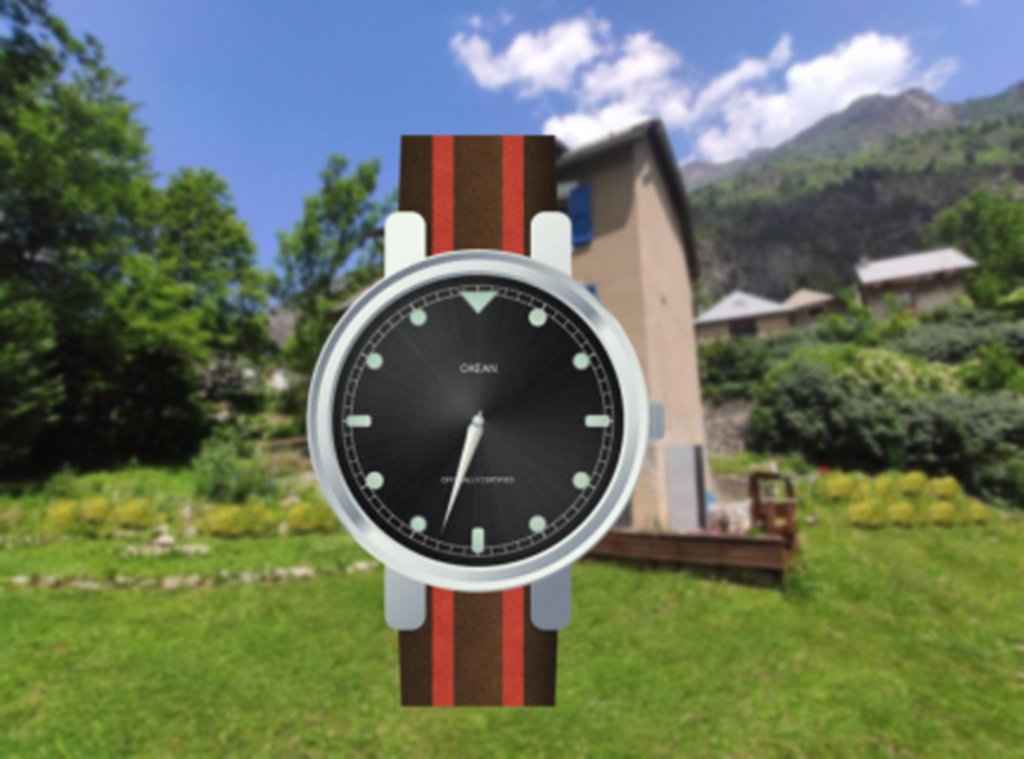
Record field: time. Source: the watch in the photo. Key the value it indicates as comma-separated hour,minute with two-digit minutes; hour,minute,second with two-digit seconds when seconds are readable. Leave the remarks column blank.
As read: 6,33
